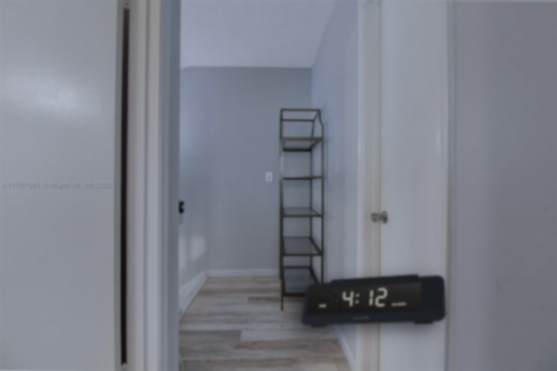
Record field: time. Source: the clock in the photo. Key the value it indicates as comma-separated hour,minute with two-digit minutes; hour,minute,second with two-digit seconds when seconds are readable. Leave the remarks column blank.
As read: 4,12
